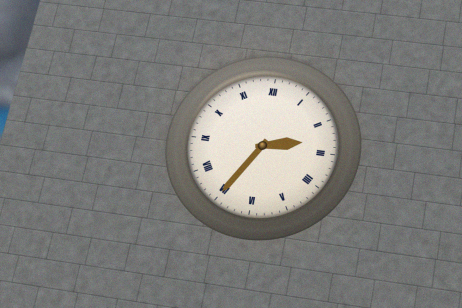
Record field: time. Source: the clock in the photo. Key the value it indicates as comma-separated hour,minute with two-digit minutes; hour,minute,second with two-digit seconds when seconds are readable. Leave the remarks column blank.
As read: 2,35
